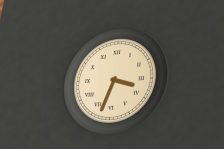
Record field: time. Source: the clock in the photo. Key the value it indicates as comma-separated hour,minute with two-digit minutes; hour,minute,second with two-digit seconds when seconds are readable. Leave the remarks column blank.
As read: 3,33
